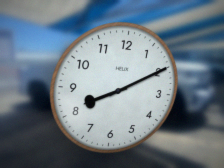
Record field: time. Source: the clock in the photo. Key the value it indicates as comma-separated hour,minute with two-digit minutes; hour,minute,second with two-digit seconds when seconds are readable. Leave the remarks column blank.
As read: 8,10
